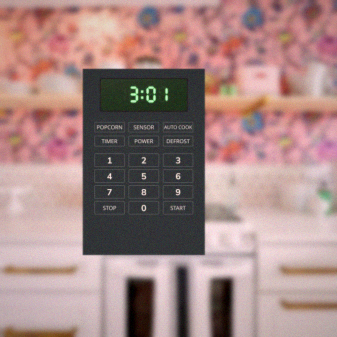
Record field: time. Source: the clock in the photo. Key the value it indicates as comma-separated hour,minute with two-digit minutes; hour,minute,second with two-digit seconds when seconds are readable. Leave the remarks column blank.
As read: 3,01
